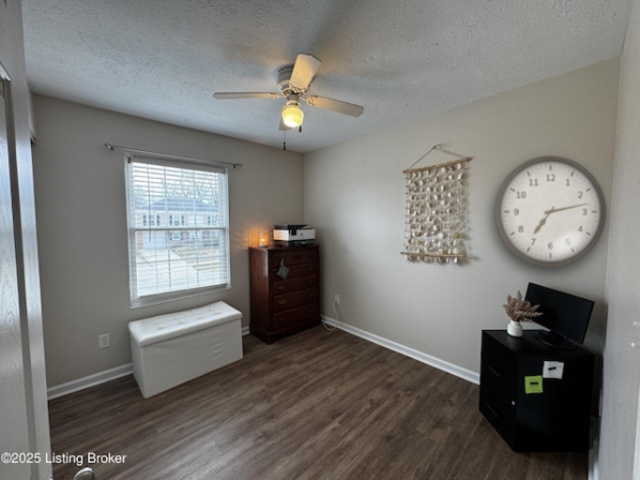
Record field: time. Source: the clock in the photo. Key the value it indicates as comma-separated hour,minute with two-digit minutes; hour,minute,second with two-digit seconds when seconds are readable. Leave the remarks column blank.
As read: 7,13
